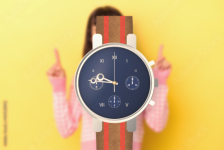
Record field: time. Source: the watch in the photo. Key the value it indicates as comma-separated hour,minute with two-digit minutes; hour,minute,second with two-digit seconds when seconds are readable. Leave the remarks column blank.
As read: 9,46
